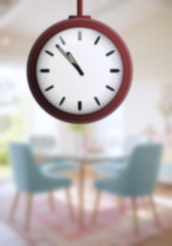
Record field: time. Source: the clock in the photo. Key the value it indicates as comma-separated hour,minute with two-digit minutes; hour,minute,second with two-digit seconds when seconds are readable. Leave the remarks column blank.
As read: 10,53
